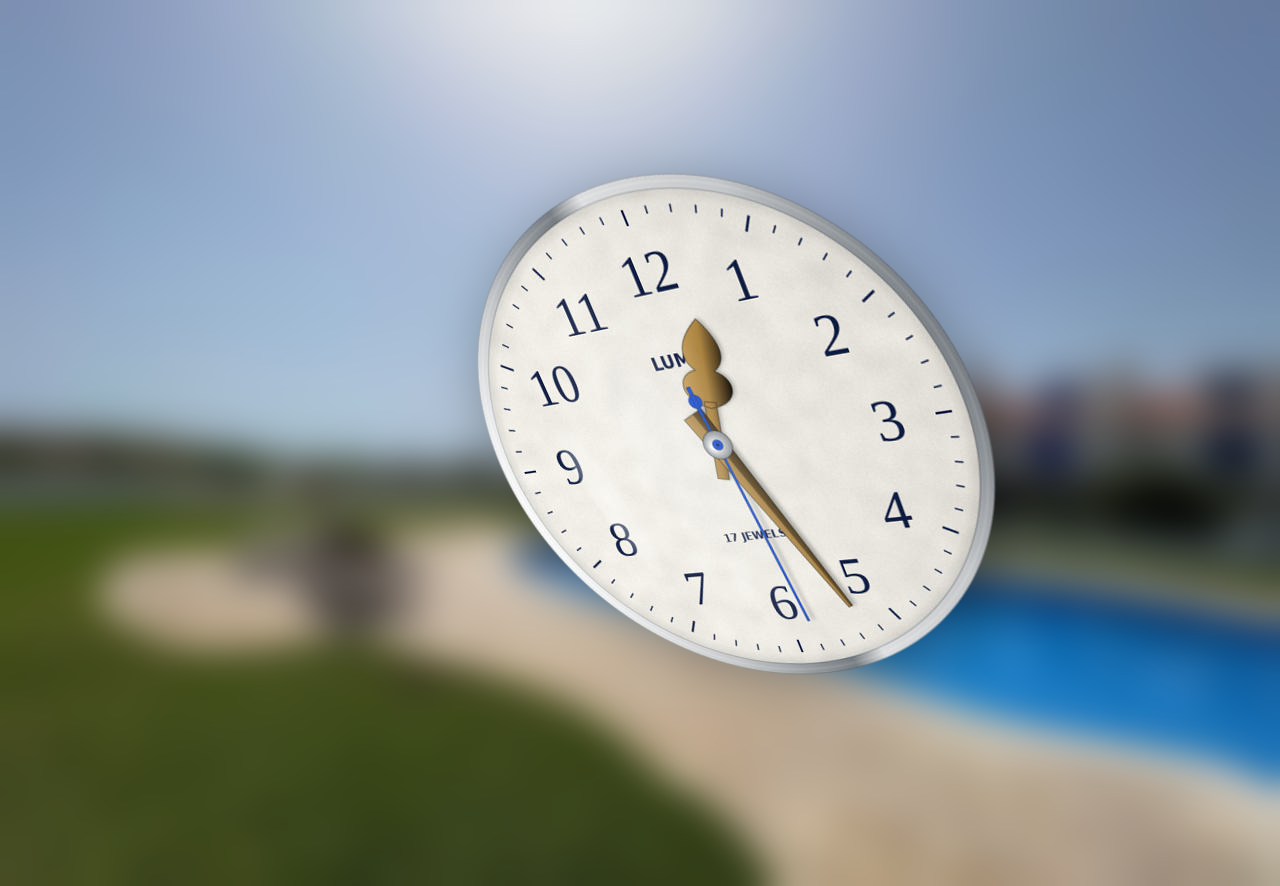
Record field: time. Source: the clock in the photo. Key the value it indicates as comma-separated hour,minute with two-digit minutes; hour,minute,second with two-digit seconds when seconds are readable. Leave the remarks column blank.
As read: 12,26,29
